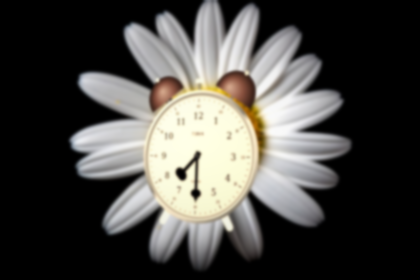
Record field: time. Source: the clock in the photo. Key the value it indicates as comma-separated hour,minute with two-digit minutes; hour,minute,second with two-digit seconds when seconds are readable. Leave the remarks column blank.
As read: 7,30
